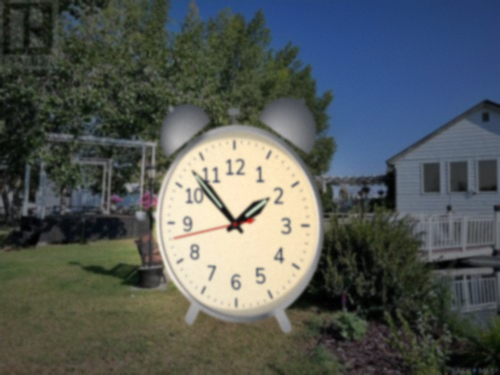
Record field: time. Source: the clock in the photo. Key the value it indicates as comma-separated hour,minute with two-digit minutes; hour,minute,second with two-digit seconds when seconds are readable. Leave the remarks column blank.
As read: 1,52,43
